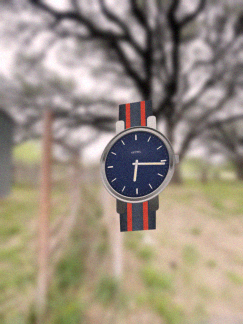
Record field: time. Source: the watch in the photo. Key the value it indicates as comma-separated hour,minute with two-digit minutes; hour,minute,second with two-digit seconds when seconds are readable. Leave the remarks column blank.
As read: 6,16
